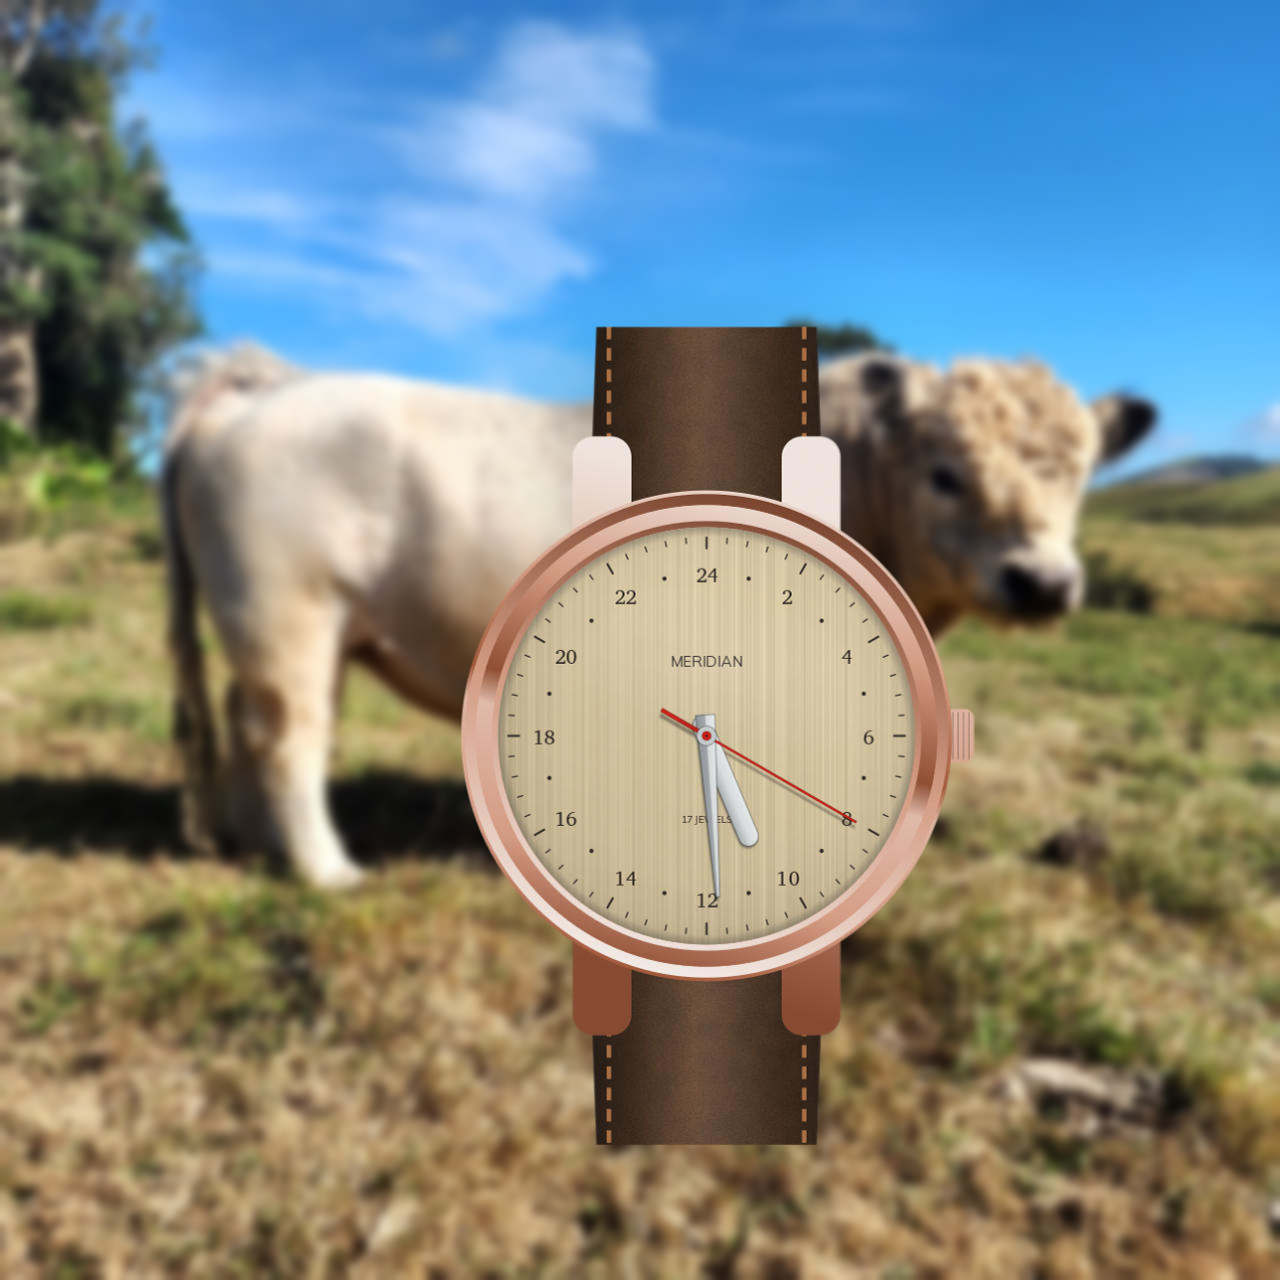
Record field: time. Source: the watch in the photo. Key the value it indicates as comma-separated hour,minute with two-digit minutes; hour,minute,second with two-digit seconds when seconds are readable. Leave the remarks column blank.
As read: 10,29,20
